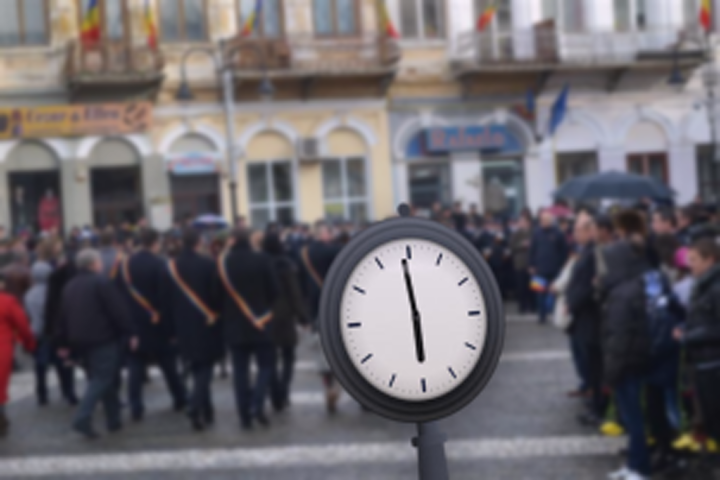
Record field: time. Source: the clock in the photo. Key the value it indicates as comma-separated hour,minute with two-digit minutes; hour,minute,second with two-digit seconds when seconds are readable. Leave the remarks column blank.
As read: 5,59
